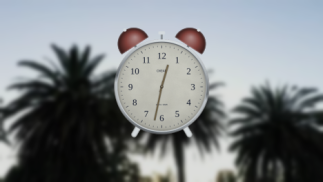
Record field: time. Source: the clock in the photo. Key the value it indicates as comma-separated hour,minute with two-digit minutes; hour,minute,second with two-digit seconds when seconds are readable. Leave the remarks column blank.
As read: 12,32
